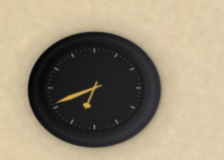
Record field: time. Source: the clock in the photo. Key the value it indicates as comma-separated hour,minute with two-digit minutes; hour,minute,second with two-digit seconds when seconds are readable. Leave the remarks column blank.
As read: 6,41
